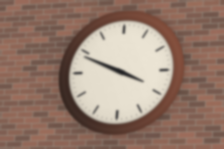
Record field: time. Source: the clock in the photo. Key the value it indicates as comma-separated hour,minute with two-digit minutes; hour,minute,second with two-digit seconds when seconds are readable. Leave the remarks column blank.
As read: 3,49
